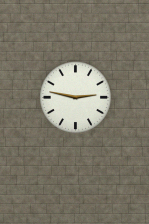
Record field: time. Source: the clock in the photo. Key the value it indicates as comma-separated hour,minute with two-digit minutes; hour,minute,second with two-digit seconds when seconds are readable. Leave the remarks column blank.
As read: 2,47
